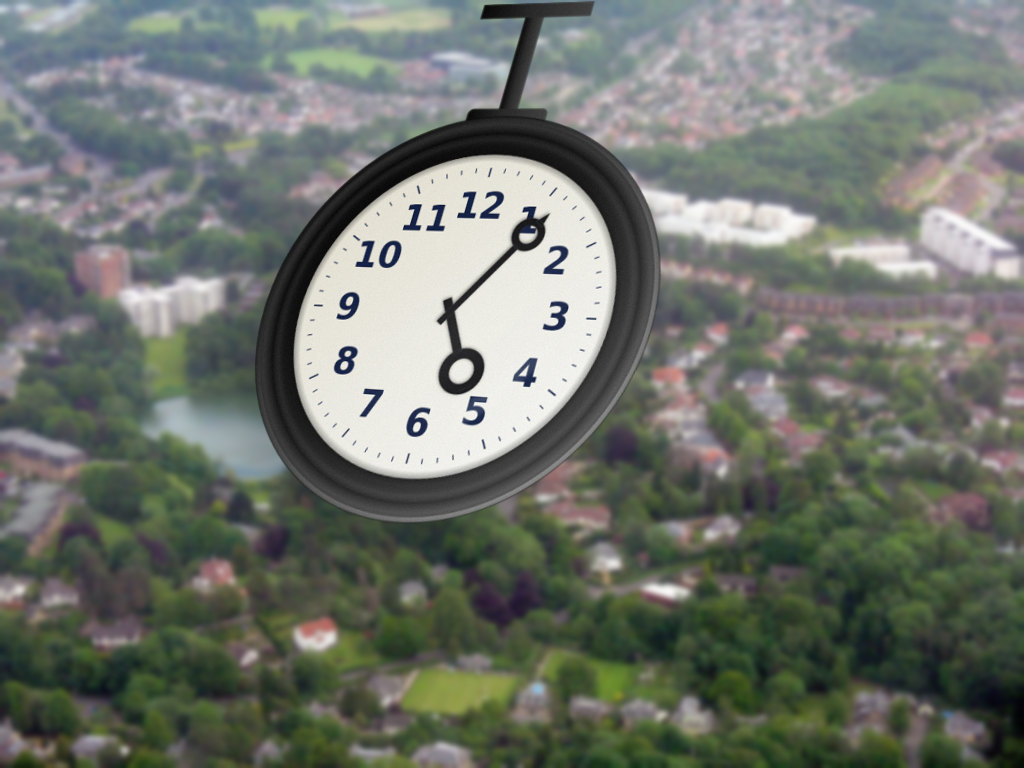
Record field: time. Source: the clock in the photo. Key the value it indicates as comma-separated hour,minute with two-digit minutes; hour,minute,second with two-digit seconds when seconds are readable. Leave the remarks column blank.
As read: 5,06
